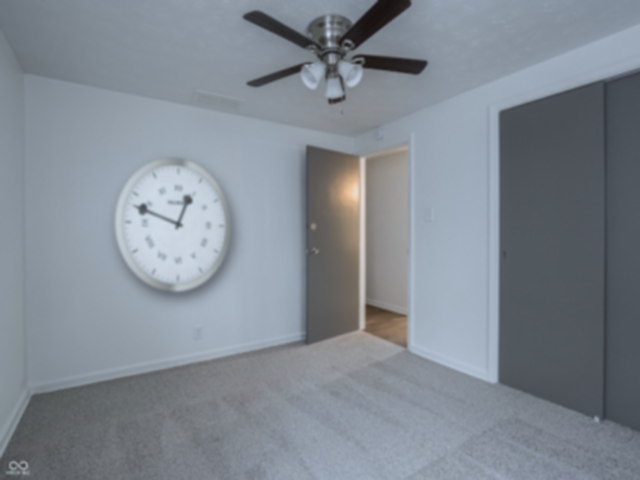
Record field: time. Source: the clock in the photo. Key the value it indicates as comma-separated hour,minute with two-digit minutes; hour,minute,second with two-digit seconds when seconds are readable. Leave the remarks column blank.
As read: 12,48
